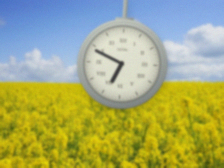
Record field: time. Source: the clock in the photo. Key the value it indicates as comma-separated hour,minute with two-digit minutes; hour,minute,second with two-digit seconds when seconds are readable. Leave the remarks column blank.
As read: 6,49
